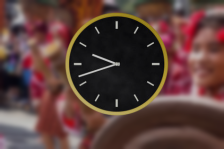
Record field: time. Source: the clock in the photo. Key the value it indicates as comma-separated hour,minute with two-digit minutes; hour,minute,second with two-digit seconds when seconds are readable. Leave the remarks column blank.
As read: 9,42
